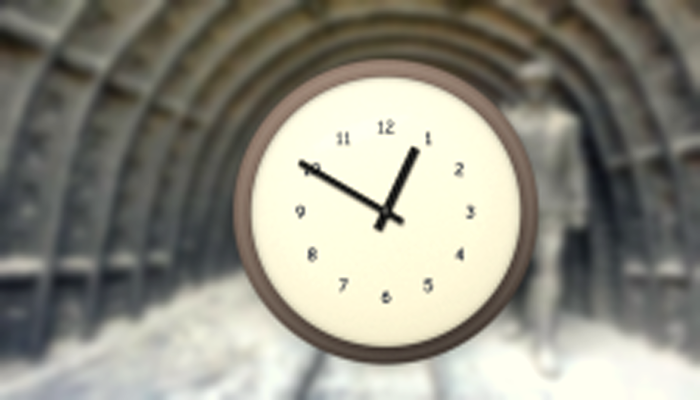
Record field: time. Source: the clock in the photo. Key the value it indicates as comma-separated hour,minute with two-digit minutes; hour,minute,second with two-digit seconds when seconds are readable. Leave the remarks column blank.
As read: 12,50
